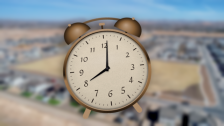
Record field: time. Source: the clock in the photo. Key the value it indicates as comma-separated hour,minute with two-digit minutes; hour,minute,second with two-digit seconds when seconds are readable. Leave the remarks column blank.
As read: 8,01
